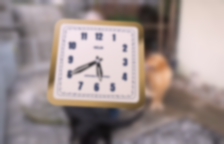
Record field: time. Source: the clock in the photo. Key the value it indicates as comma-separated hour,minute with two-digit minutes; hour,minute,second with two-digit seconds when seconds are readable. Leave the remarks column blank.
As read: 5,40
